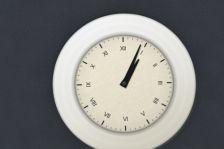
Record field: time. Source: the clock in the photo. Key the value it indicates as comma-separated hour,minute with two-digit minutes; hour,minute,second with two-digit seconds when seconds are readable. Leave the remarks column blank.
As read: 1,04
